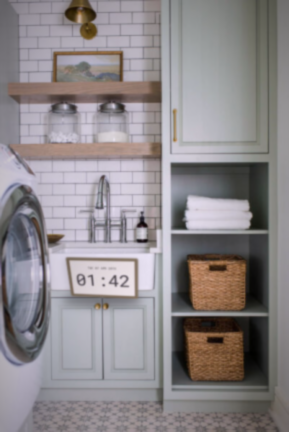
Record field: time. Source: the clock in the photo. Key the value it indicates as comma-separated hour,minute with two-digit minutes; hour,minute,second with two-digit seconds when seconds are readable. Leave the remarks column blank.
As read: 1,42
